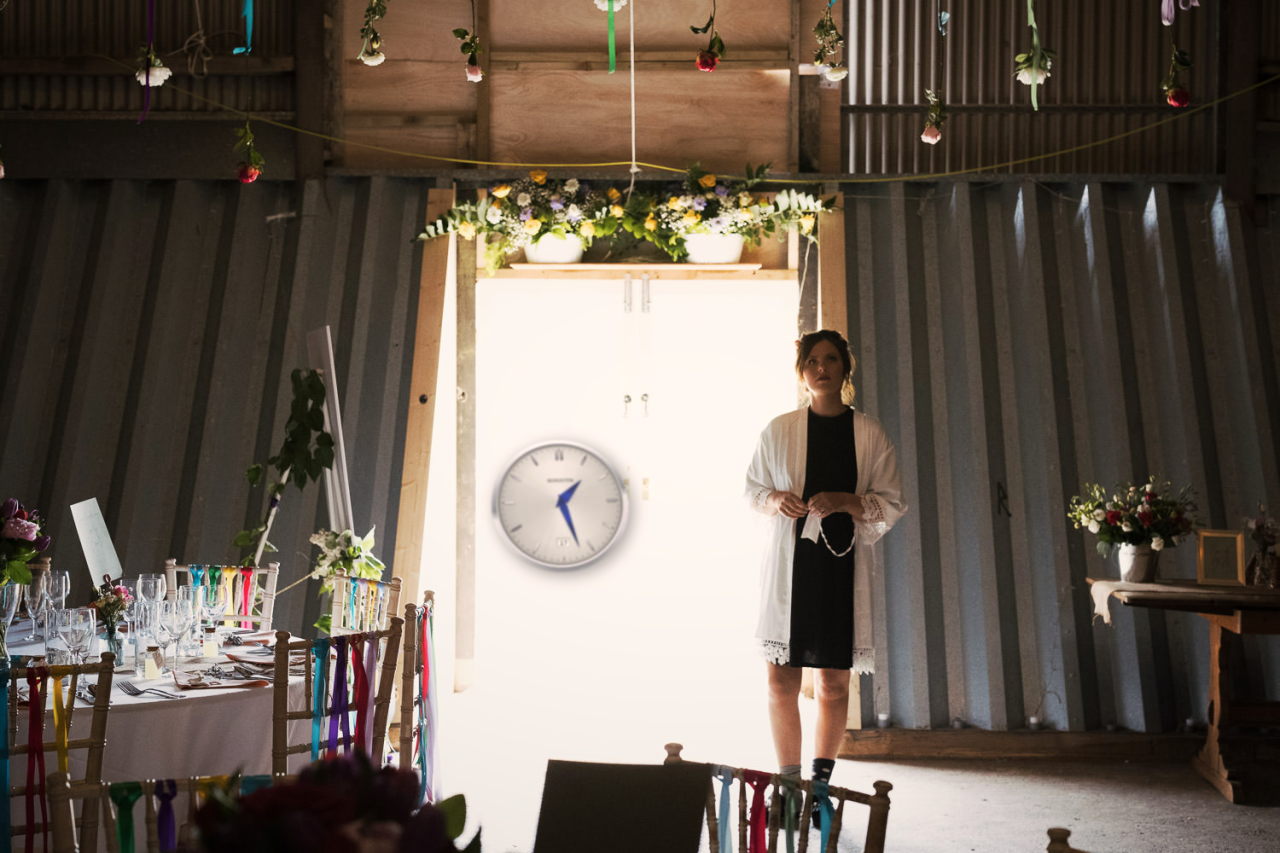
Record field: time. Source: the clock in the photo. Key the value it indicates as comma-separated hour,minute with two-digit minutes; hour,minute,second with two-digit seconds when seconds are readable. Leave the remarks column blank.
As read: 1,27
